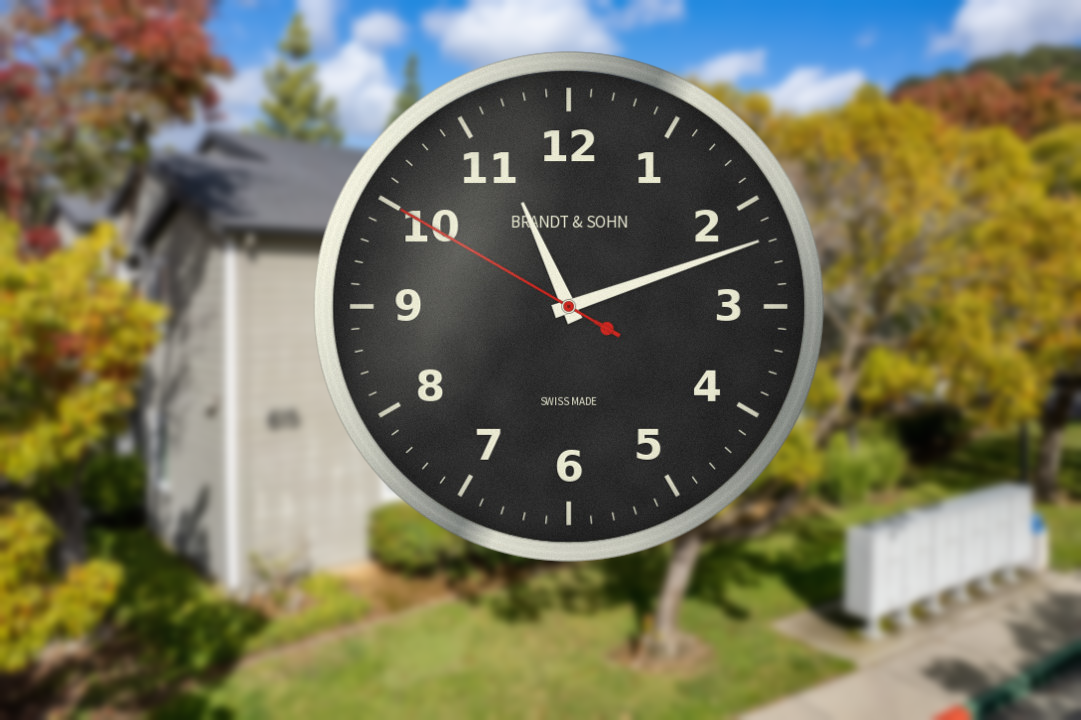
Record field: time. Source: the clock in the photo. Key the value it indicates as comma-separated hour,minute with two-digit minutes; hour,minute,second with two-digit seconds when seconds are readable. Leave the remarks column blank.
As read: 11,11,50
